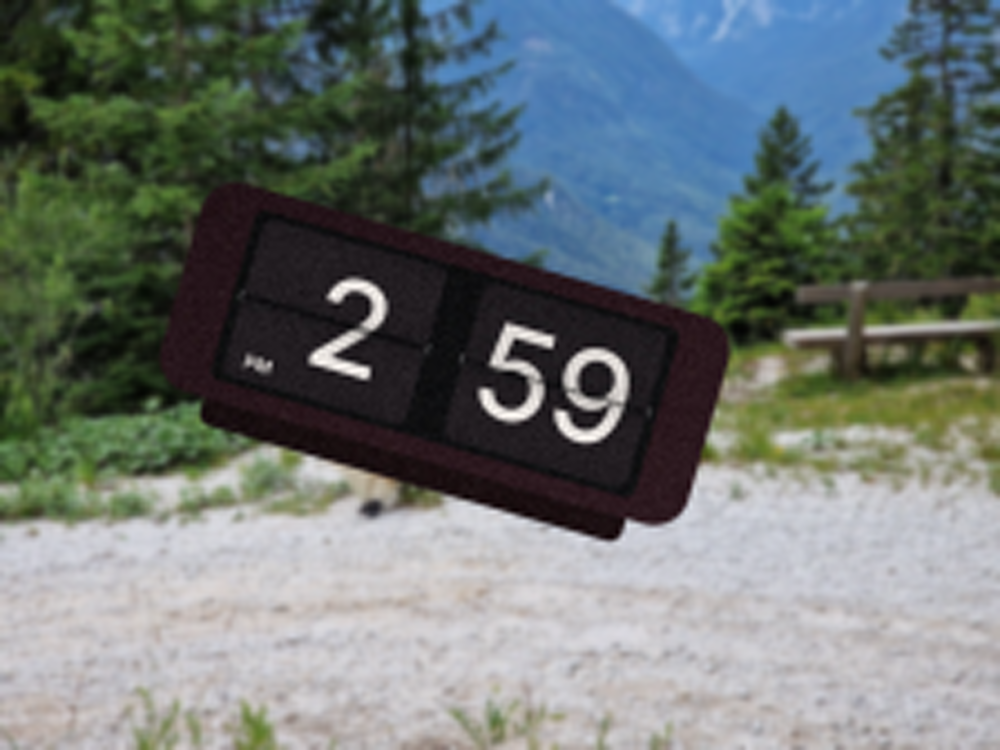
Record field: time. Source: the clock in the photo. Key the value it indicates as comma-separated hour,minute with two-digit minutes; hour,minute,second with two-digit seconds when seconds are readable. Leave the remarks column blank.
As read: 2,59
